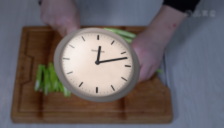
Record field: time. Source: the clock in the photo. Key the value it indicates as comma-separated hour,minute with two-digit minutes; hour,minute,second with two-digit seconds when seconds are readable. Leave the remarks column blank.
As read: 12,12
